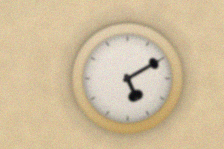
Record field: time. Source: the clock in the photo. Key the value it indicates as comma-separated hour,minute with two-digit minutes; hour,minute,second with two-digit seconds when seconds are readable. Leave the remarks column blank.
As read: 5,10
